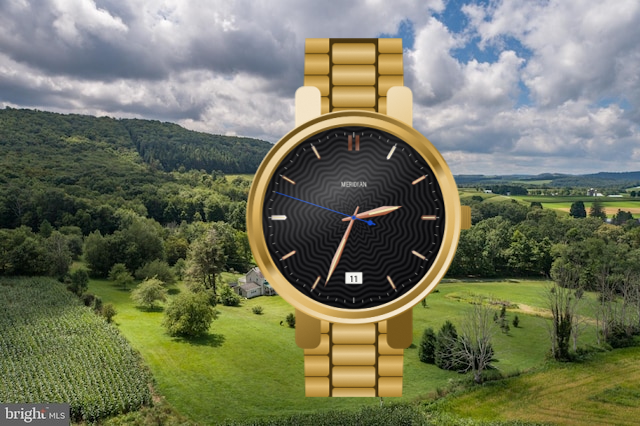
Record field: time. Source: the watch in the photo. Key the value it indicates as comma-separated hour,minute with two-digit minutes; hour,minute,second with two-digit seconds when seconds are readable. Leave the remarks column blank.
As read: 2,33,48
